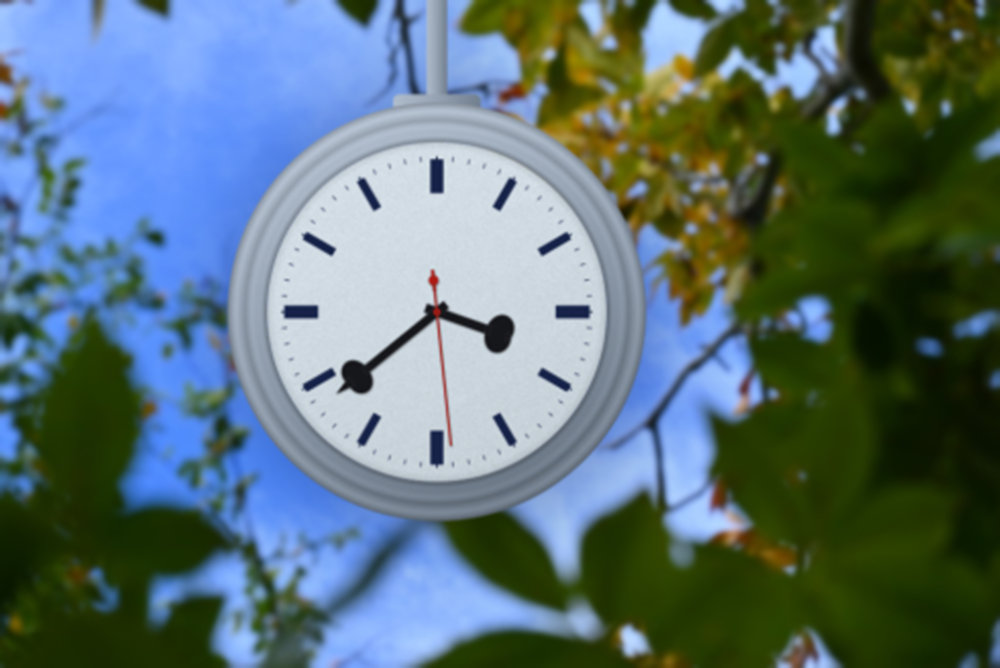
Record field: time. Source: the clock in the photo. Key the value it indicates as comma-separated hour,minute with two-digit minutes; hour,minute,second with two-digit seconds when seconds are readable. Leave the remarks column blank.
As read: 3,38,29
